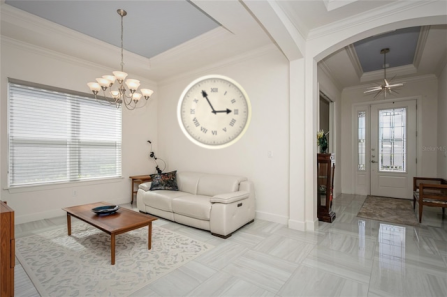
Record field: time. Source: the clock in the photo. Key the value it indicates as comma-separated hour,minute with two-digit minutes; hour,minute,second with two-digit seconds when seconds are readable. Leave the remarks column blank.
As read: 2,55
